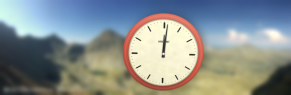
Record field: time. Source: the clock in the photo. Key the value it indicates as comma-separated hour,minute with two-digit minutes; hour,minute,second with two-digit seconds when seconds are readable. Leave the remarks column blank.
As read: 12,01
